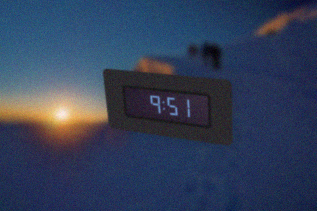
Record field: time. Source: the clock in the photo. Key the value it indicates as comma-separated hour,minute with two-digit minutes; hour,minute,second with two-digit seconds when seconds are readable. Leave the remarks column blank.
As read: 9,51
